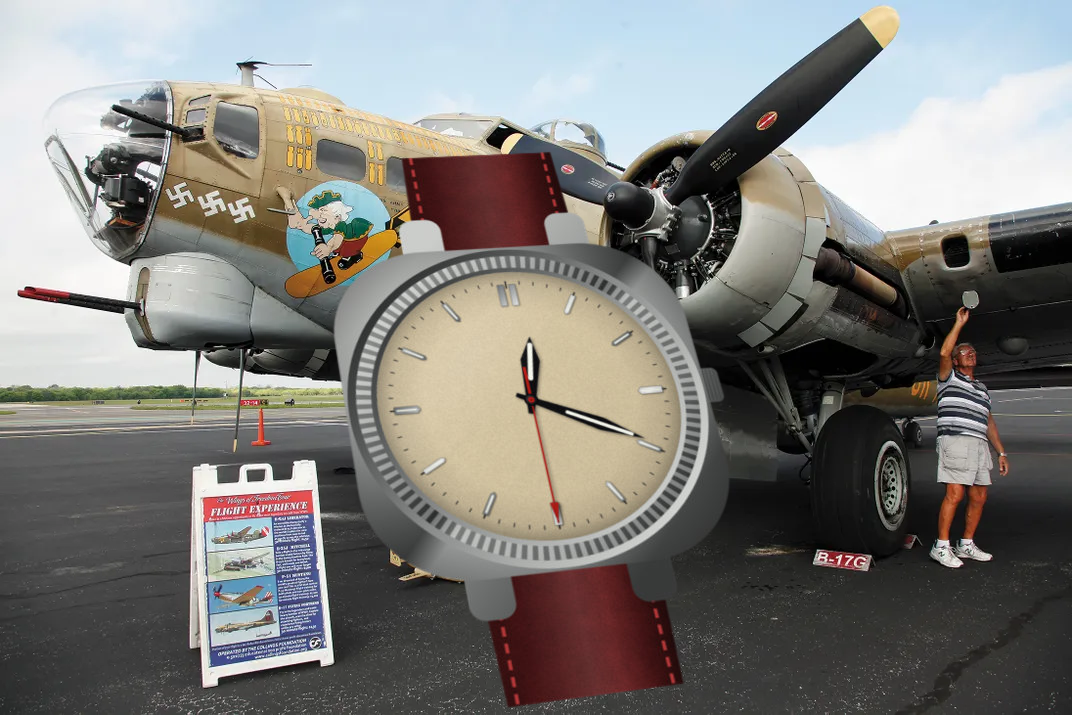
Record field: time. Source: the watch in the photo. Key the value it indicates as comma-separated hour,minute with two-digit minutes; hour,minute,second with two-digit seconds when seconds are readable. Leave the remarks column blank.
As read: 12,19,30
